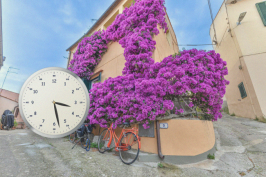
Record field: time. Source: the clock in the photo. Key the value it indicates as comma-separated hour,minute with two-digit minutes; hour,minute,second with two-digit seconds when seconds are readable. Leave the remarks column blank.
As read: 3,28
